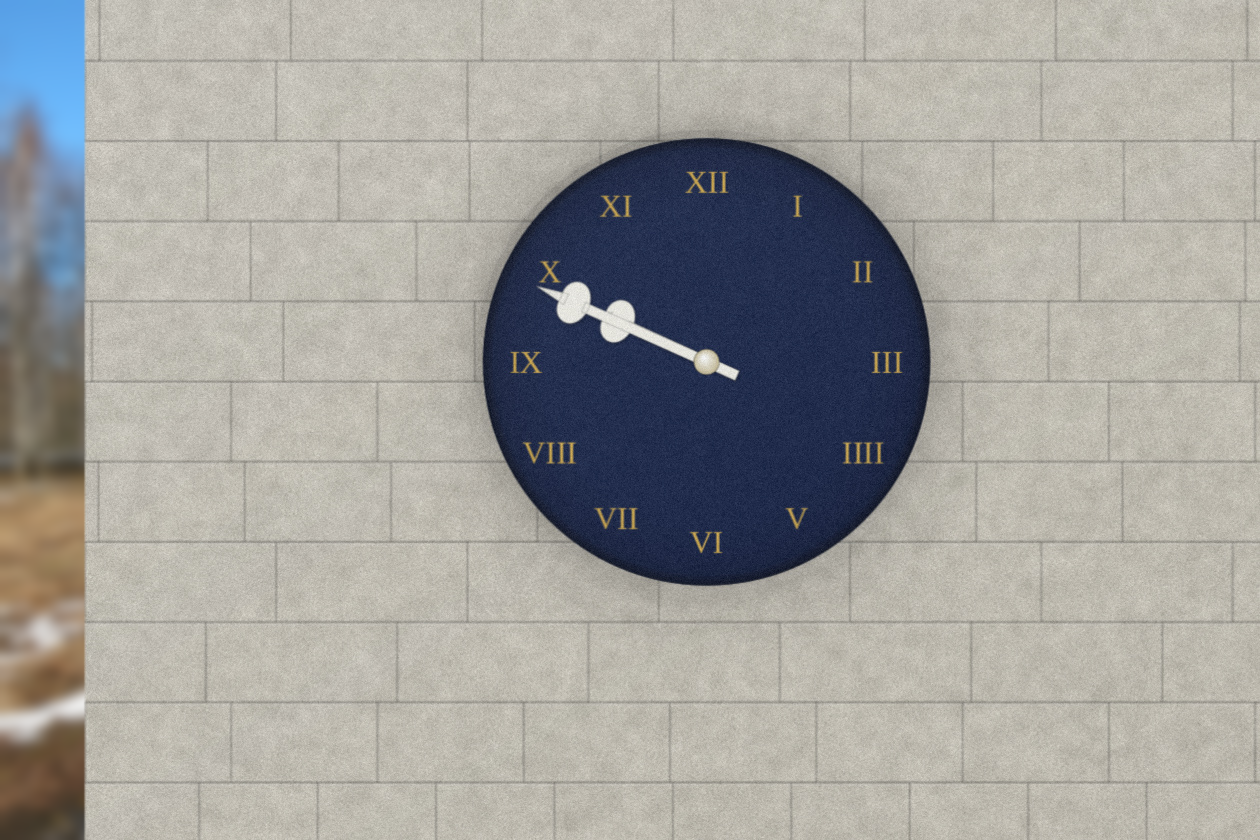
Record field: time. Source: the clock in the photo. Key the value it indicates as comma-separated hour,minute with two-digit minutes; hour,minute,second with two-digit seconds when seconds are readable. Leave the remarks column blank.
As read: 9,49
